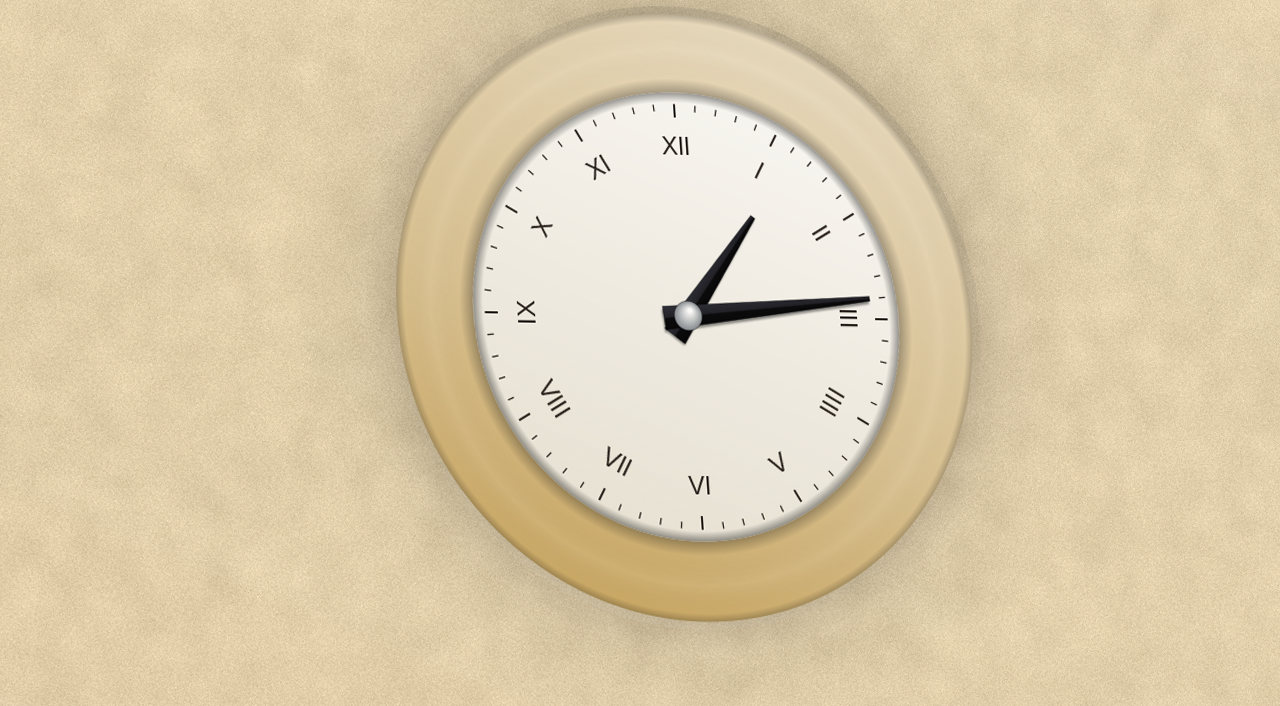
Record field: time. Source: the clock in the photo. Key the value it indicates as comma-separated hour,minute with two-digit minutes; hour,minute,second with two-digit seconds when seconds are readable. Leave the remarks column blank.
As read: 1,14
